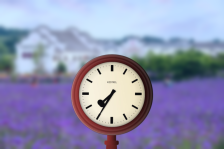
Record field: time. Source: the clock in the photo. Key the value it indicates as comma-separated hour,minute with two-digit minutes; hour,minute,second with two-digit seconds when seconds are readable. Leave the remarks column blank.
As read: 7,35
